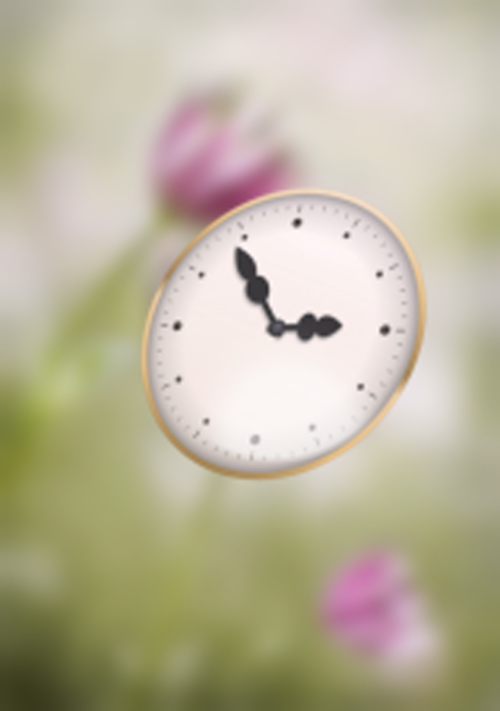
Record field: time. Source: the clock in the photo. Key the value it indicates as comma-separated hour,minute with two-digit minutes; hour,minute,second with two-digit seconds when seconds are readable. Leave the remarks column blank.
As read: 2,54
